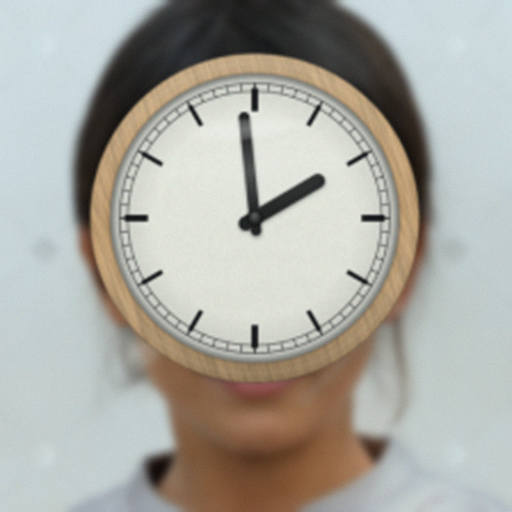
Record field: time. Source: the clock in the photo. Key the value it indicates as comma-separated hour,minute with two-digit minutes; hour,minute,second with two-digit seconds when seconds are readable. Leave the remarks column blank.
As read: 1,59
